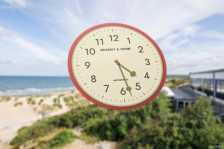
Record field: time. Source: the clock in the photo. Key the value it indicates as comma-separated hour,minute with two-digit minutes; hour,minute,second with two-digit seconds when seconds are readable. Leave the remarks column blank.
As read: 4,28
